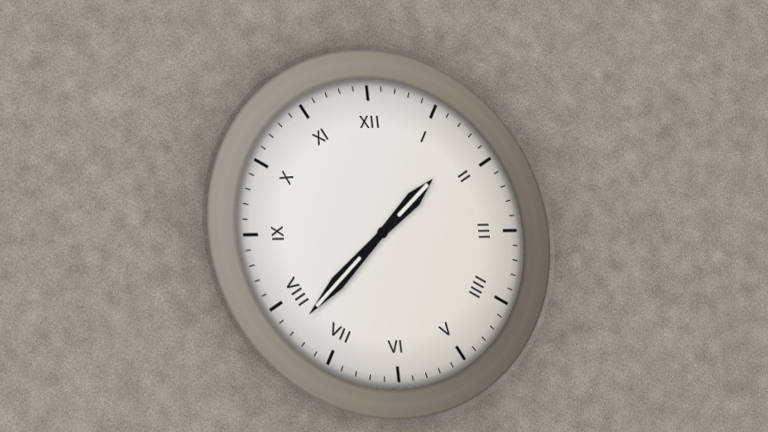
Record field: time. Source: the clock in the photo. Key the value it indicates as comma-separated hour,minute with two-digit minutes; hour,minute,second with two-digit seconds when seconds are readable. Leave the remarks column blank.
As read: 1,38
